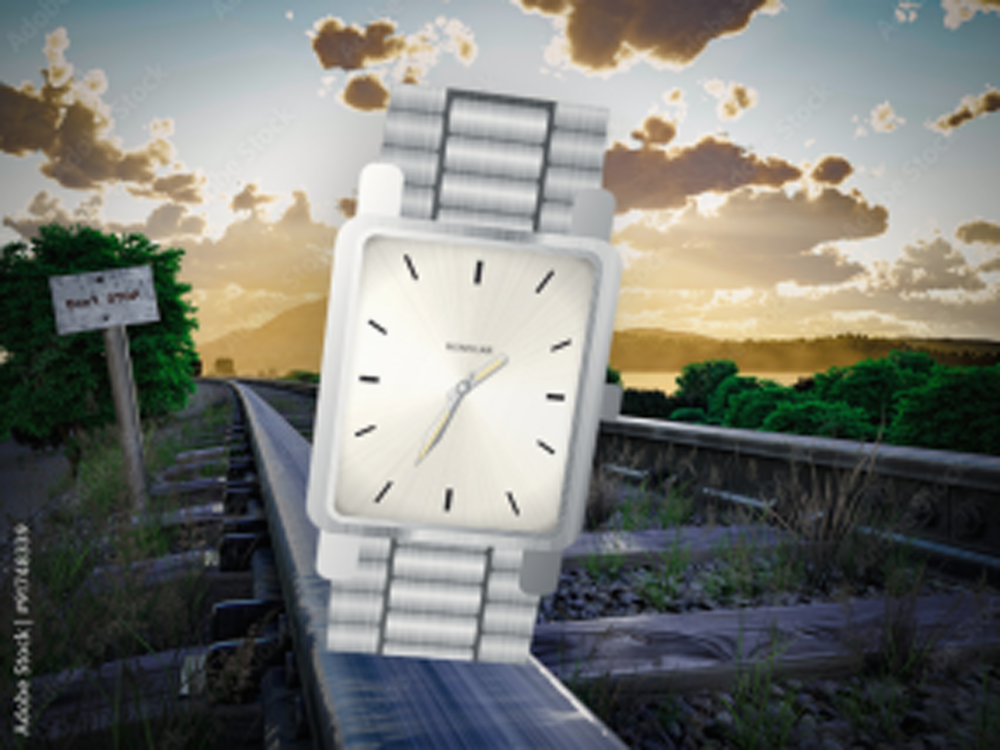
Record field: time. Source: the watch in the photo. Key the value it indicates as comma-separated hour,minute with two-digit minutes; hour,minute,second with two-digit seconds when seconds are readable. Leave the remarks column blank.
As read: 1,34
